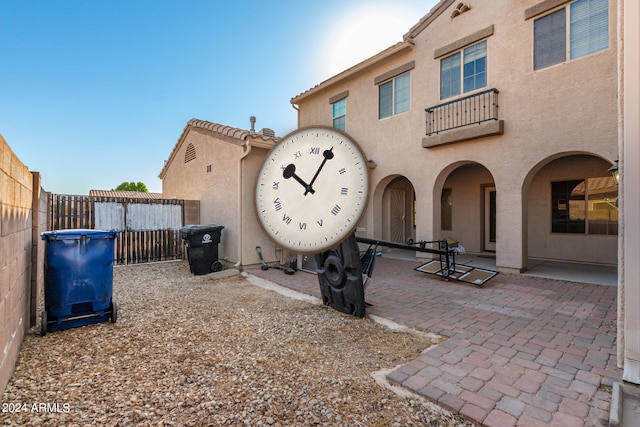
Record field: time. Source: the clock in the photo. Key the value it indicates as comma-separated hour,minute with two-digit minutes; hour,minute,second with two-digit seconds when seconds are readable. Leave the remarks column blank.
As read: 10,04
